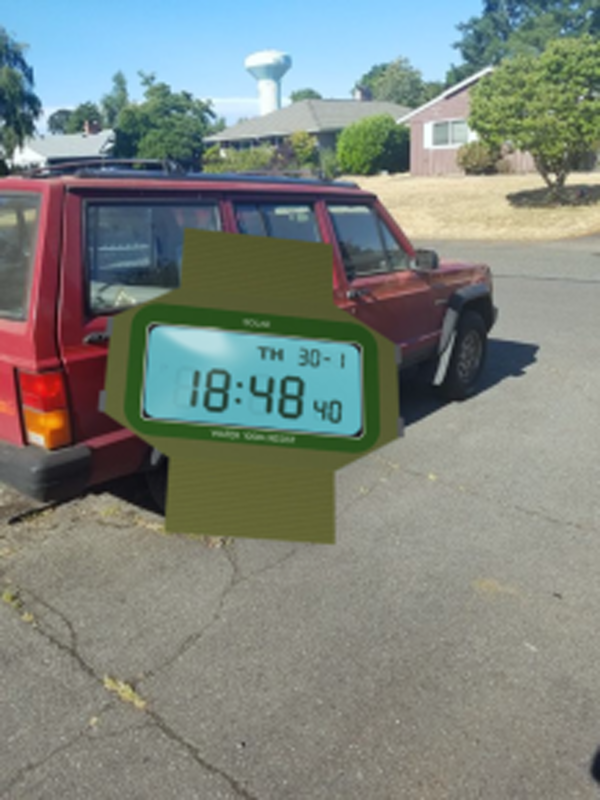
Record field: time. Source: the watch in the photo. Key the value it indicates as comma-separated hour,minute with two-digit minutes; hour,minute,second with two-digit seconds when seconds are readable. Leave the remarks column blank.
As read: 18,48,40
